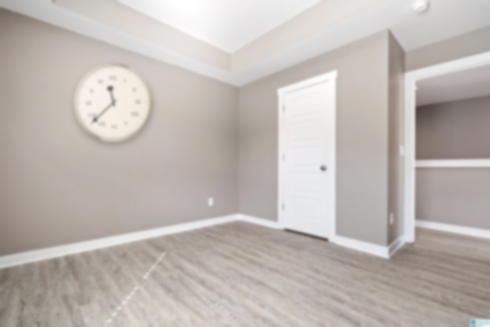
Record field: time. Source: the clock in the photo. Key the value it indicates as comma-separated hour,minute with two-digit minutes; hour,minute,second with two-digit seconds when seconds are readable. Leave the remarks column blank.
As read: 11,38
